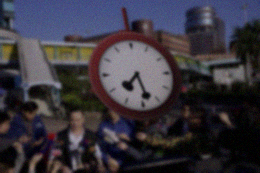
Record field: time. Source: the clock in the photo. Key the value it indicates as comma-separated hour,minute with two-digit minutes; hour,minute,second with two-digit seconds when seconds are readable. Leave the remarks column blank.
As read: 7,28
